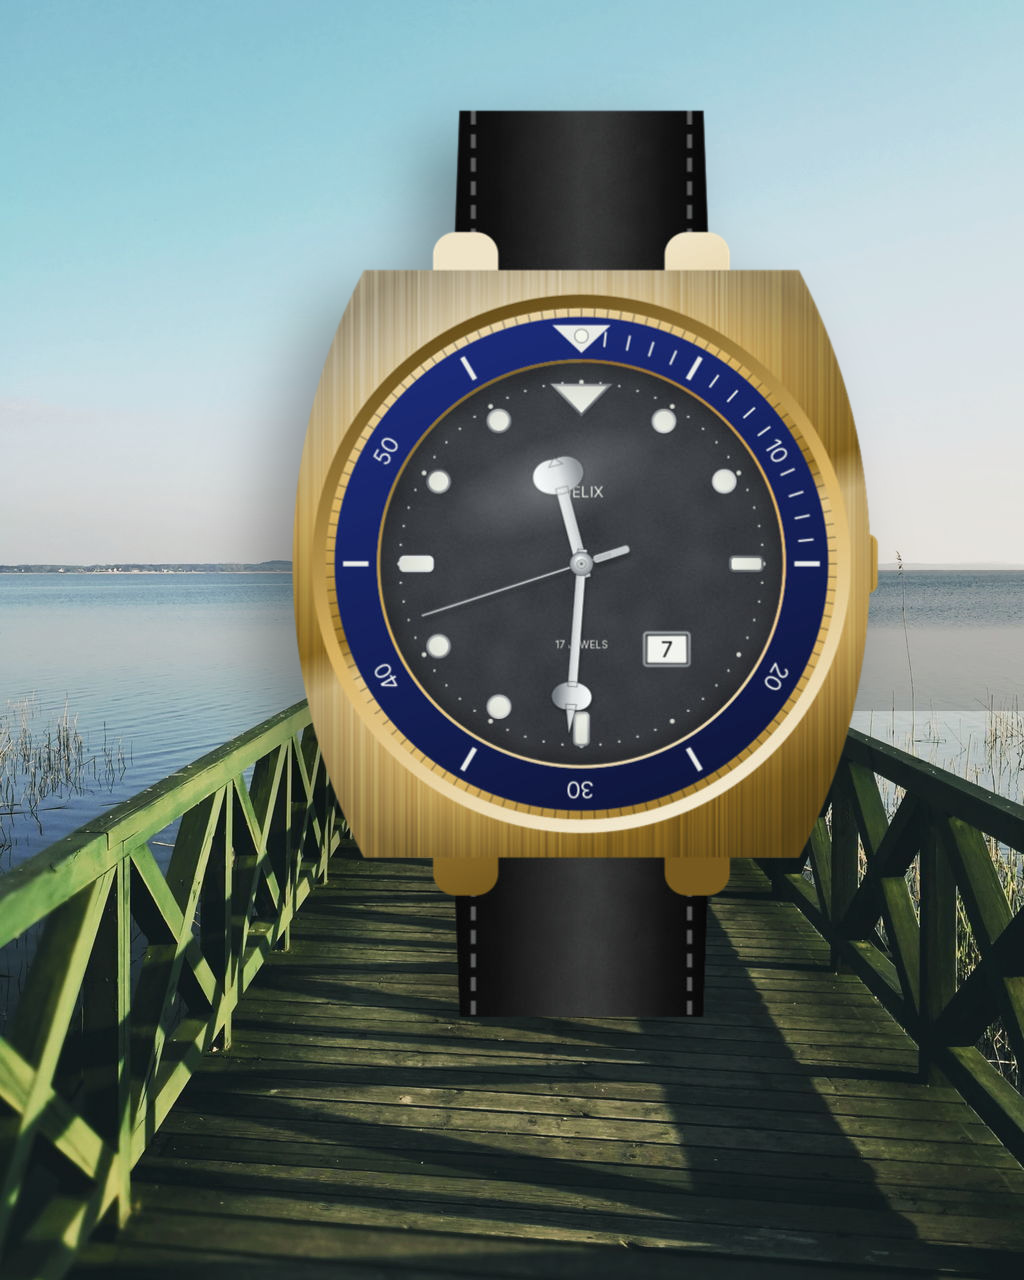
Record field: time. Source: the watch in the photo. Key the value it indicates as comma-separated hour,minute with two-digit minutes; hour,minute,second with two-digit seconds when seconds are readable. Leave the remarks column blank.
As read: 11,30,42
